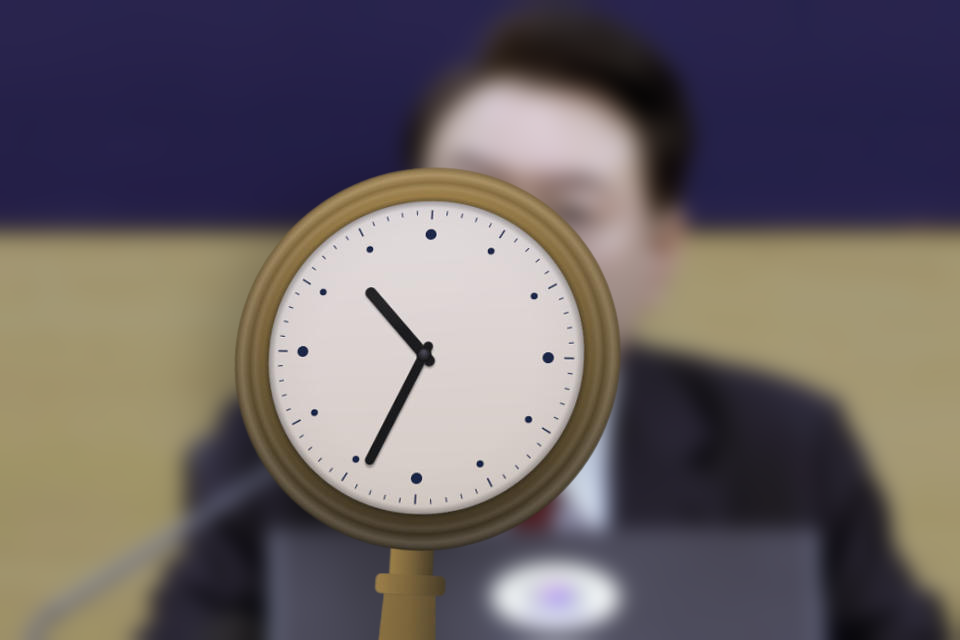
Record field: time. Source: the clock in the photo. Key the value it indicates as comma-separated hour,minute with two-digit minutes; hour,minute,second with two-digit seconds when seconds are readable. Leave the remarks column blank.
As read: 10,34
